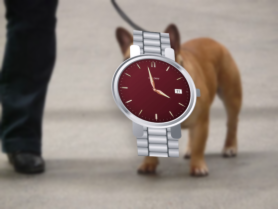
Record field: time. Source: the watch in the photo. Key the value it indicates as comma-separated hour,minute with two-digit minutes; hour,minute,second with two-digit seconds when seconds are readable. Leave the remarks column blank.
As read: 3,58
